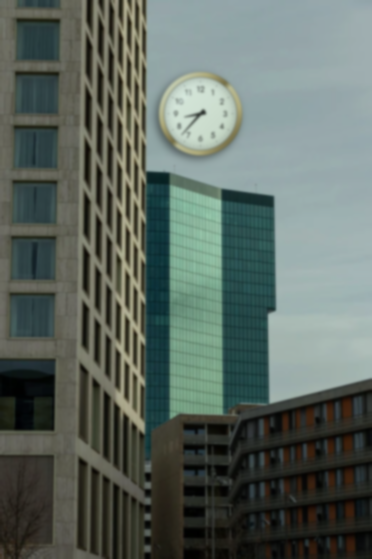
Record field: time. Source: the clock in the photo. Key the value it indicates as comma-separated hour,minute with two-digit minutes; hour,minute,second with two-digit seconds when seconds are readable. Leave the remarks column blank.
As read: 8,37
